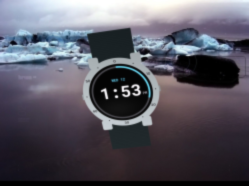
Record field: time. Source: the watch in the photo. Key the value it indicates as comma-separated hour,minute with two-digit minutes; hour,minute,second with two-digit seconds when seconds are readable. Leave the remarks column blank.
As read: 1,53
